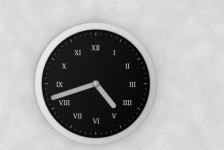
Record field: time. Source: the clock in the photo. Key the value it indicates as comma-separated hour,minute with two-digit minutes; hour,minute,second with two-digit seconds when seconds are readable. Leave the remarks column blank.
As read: 4,42
